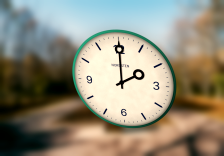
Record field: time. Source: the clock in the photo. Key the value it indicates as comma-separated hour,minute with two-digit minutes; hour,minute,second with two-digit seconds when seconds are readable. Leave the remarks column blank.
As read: 2,00
